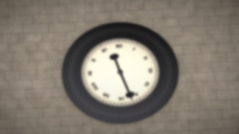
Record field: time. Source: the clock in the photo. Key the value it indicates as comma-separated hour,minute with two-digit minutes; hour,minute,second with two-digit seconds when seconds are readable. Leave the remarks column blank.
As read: 11,27
